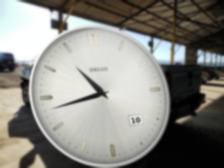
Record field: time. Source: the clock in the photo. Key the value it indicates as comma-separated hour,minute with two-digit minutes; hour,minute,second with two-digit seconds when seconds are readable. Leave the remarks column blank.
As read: 10,43
